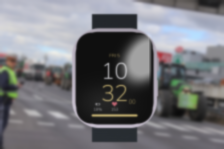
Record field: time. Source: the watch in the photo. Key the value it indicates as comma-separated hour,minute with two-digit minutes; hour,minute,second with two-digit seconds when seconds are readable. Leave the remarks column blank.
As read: 10,32
